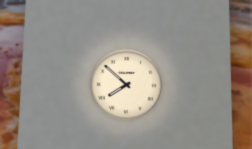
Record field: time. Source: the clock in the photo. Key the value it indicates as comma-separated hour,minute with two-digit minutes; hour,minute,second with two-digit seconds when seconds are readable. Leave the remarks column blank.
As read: 7,52
